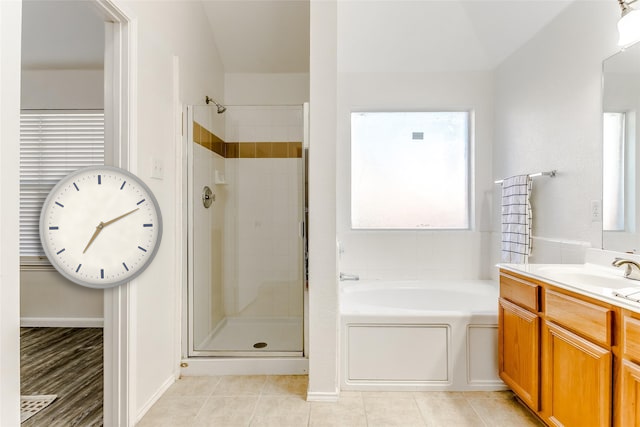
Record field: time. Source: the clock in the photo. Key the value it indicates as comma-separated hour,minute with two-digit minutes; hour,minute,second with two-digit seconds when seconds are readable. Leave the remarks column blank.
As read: 7,11
